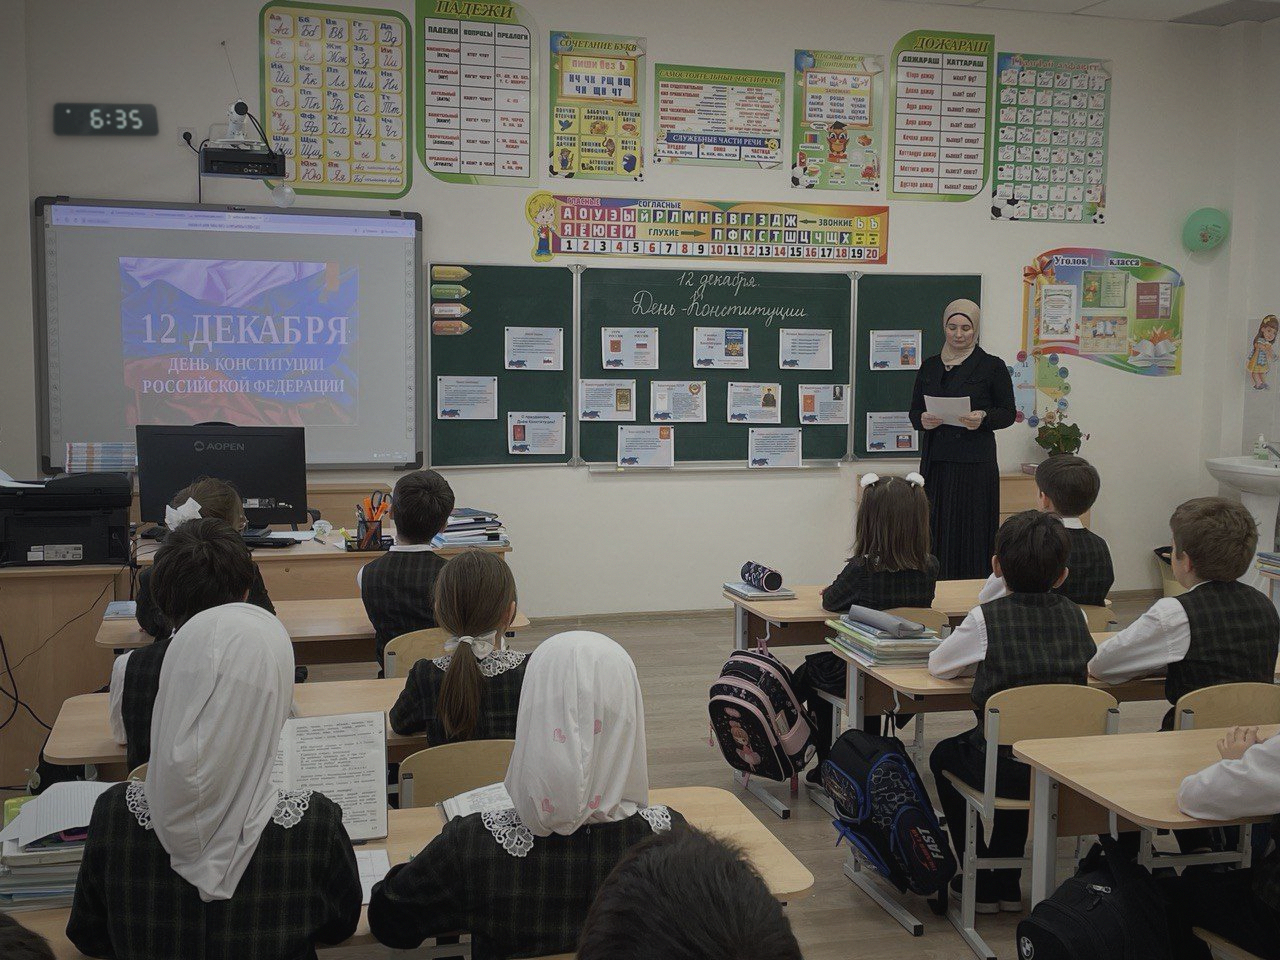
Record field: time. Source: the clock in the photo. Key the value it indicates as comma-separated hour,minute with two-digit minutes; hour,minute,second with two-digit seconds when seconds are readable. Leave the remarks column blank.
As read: 6,35
